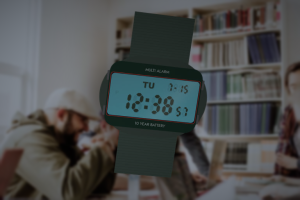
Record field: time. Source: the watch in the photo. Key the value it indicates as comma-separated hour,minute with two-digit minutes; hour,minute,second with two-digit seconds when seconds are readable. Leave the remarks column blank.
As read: 12,38,57
